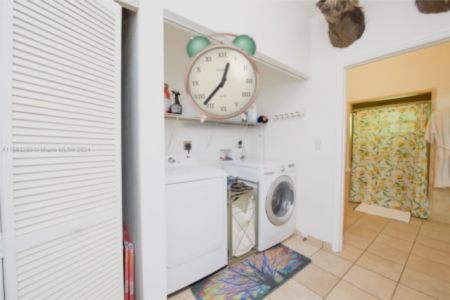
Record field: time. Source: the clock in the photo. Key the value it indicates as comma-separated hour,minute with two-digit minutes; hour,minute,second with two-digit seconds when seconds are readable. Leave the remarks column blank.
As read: 12,37
